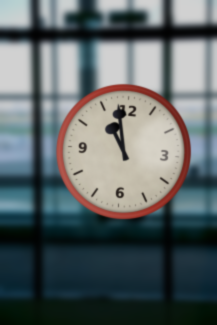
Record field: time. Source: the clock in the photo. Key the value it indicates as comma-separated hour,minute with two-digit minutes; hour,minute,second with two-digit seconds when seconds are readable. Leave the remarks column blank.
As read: 10,58
